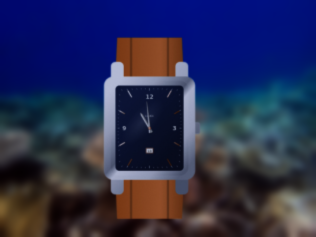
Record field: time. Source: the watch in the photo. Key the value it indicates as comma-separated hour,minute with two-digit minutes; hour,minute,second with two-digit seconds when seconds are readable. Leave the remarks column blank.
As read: 10,59
